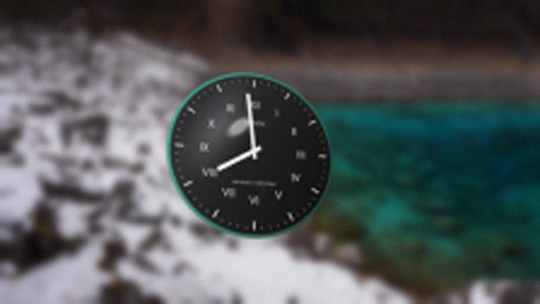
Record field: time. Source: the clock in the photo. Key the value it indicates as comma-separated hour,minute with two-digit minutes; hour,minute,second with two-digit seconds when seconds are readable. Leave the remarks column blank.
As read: 7,59
